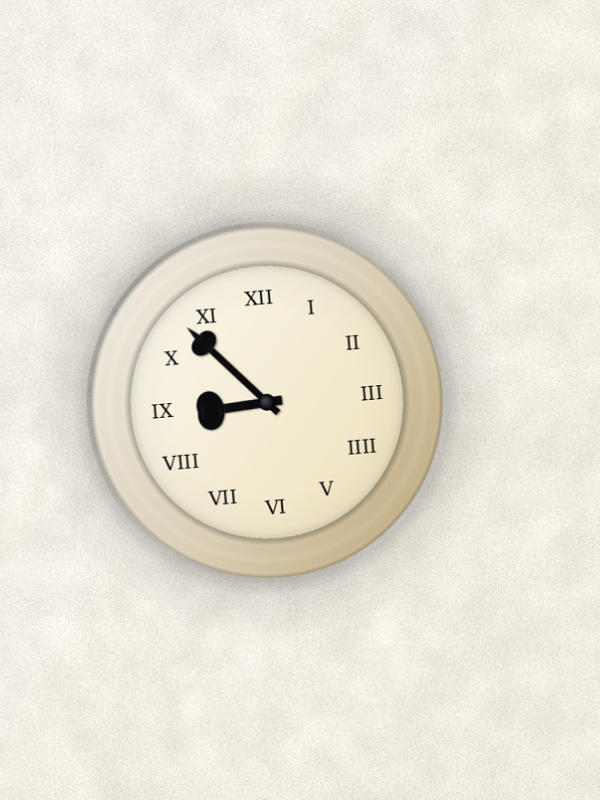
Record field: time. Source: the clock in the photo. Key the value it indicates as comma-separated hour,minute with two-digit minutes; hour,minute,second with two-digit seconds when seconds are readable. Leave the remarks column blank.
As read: 8,53
